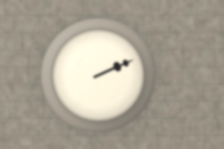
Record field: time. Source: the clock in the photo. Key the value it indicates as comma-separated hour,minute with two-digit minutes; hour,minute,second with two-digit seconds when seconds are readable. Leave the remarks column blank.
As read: 2,11
